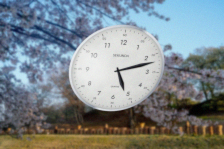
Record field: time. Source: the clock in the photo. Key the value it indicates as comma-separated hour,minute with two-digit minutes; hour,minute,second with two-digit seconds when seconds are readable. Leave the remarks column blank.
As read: 5,12
